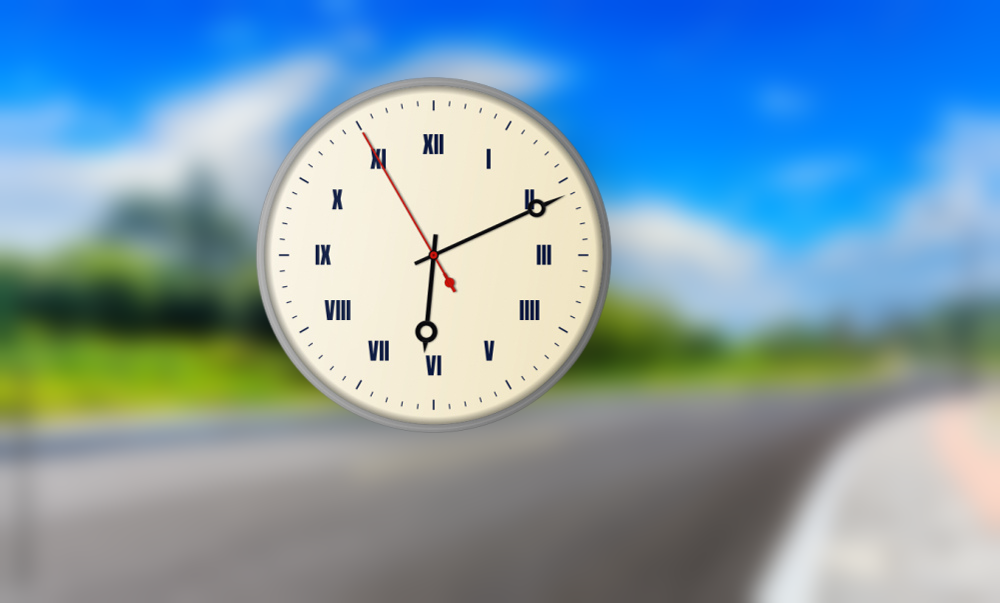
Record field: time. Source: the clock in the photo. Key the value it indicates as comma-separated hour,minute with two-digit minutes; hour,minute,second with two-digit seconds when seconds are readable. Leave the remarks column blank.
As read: 6,10,55
